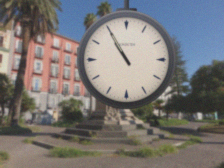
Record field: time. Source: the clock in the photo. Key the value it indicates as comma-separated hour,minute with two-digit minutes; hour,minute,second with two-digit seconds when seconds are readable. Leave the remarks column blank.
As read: 10,55
